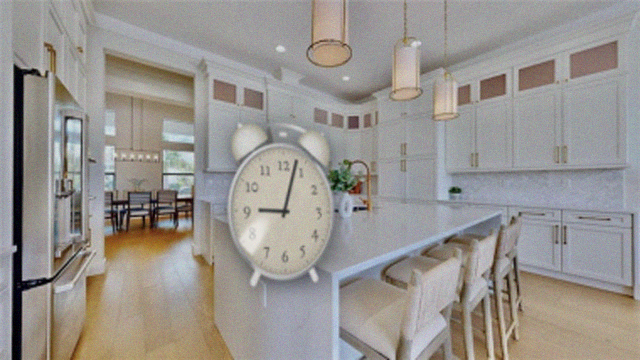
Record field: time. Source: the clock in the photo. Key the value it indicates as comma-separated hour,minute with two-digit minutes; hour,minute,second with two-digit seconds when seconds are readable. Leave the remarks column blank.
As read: 9,03
